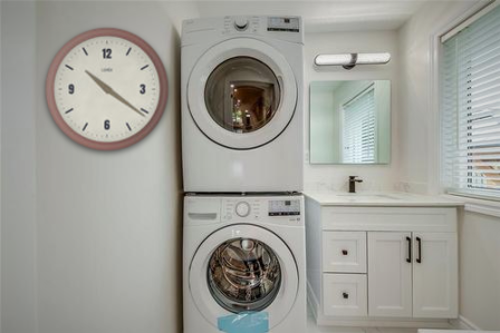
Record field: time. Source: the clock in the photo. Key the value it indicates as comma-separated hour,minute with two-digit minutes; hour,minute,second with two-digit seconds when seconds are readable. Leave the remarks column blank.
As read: 10,21
